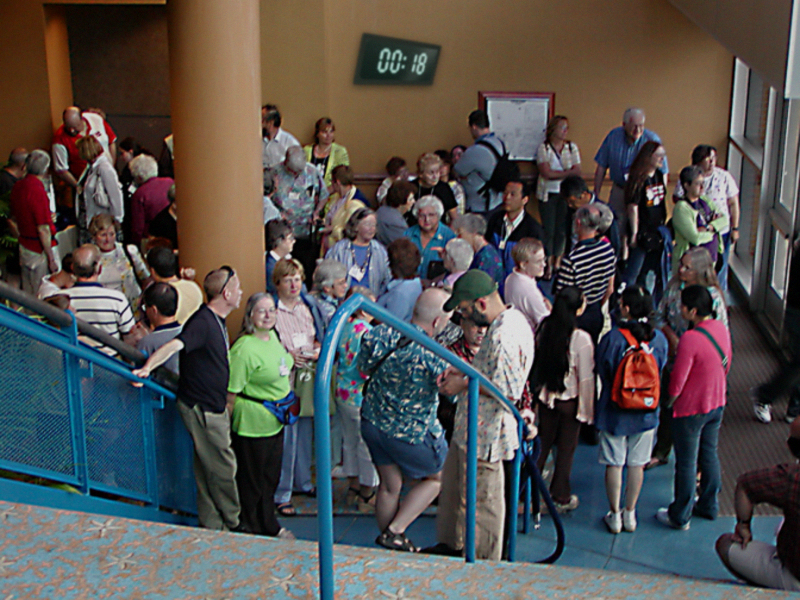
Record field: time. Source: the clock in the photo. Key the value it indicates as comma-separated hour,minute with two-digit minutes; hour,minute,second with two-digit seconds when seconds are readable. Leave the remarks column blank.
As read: 0,18
